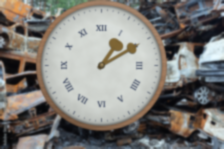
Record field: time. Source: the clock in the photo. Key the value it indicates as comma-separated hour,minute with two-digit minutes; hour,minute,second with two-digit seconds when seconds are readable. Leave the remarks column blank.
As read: 1,10
